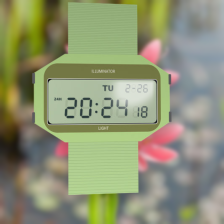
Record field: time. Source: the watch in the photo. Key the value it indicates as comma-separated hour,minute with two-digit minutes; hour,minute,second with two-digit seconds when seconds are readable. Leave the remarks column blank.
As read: 20,24,18
